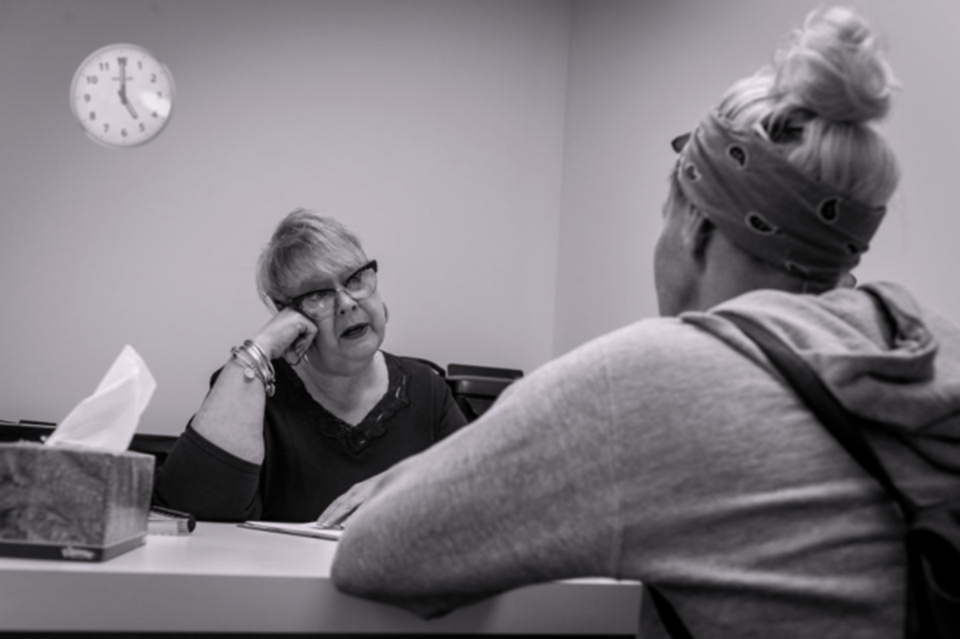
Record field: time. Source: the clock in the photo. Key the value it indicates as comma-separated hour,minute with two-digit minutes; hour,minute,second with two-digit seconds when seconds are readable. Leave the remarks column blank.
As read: 5,00
